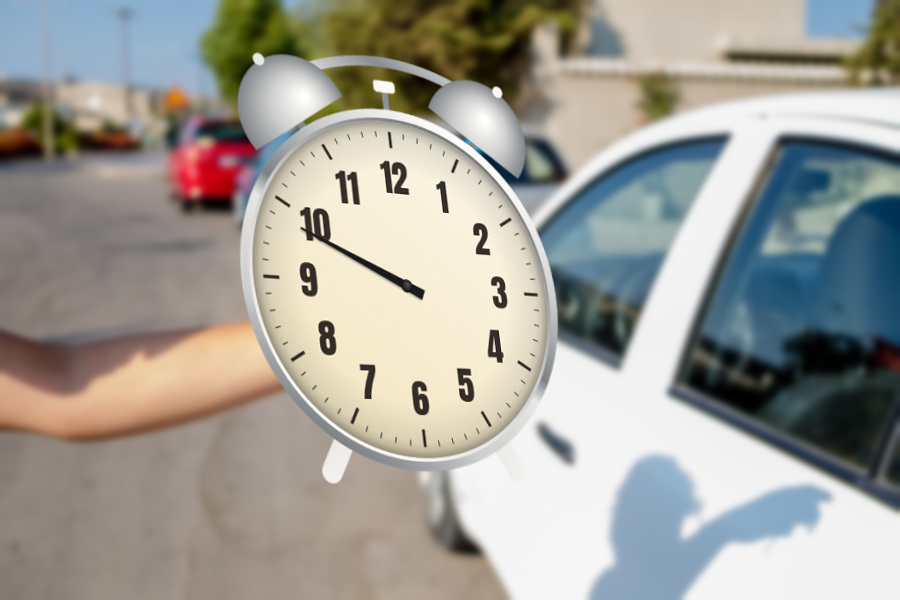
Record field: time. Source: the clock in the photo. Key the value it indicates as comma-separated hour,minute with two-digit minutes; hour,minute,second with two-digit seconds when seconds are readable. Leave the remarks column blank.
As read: 9,49
